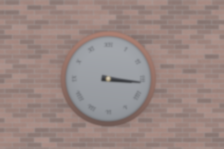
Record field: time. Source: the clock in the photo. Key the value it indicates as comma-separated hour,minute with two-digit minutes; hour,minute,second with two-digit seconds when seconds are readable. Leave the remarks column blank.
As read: 3,16
